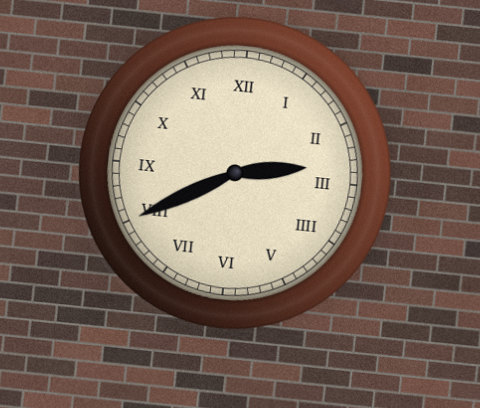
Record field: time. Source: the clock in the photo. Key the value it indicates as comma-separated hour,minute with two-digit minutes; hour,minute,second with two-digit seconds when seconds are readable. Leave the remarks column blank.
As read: 2,40
